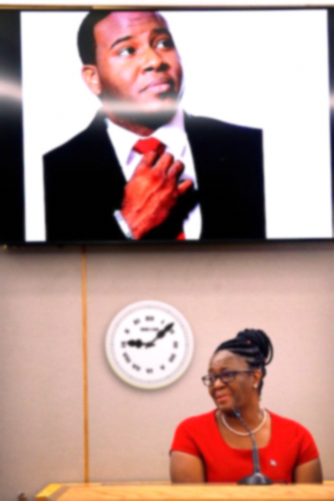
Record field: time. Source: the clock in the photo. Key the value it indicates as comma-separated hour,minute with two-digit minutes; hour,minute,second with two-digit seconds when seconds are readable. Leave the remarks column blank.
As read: 9,08
